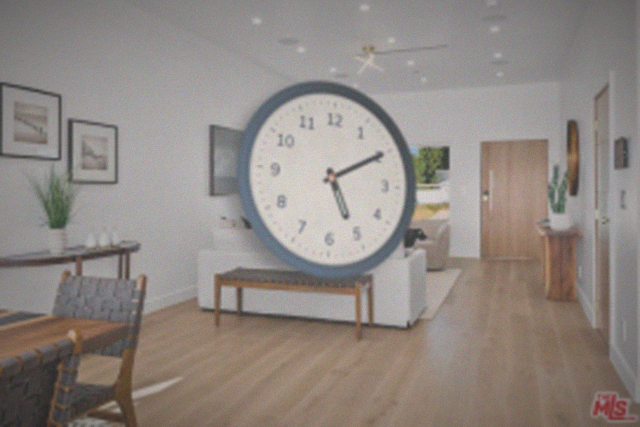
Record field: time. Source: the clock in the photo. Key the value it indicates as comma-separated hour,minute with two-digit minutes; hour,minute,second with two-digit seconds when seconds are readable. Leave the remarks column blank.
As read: 5,10
